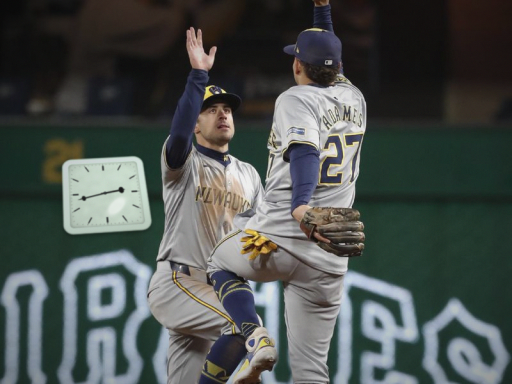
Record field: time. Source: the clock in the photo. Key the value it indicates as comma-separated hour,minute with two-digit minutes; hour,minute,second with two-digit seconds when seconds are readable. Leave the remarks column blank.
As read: 2,43
